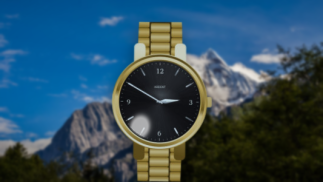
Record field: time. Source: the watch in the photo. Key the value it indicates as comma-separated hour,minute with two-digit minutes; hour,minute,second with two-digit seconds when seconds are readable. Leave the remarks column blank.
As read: 2,50
